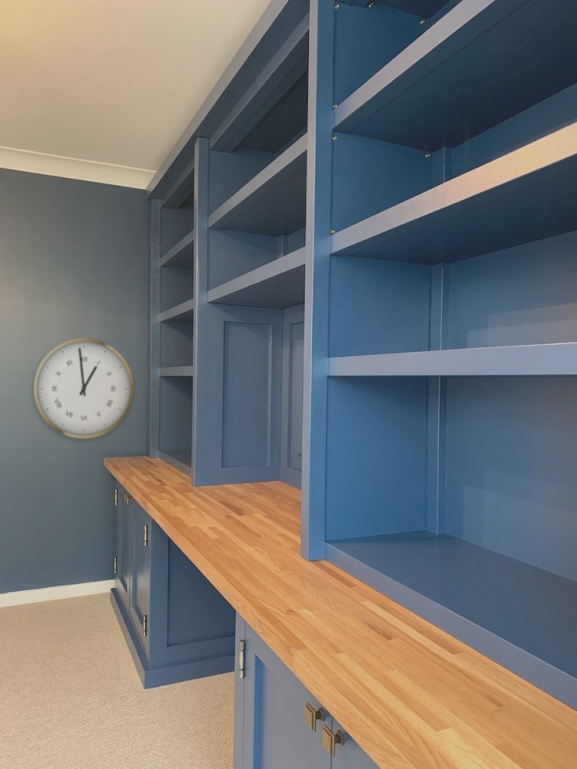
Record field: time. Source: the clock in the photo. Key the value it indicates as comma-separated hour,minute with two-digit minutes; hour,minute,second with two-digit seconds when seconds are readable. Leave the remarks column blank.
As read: 12,59
